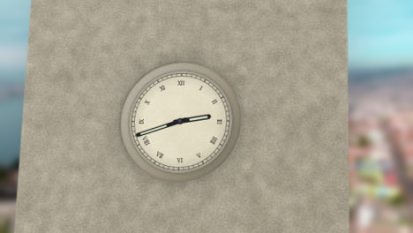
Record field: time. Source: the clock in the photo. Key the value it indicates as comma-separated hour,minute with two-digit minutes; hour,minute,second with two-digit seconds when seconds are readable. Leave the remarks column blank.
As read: 2,42
